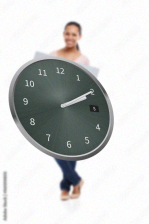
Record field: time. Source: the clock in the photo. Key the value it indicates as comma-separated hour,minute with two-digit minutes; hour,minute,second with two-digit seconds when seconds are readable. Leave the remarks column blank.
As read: 2,10
